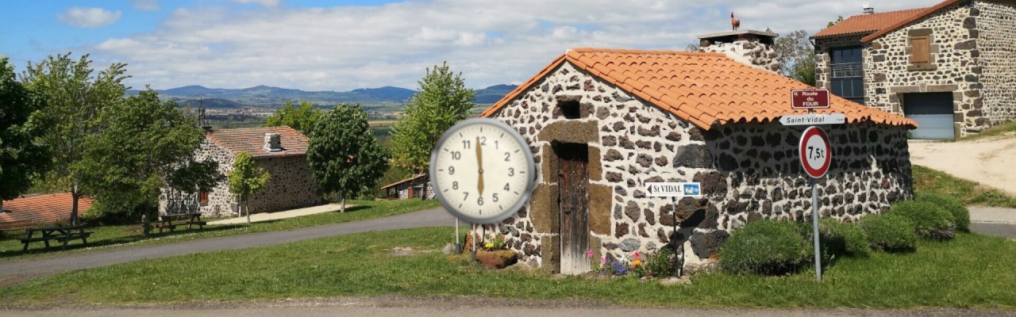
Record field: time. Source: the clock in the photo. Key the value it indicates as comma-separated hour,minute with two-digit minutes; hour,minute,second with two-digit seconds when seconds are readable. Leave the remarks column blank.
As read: 5,59
